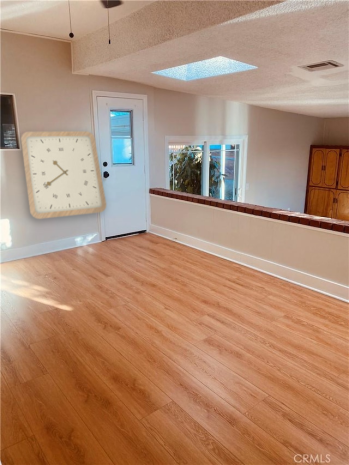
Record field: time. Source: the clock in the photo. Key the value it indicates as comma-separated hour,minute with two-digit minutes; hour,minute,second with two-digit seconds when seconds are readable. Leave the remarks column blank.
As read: 10,40
